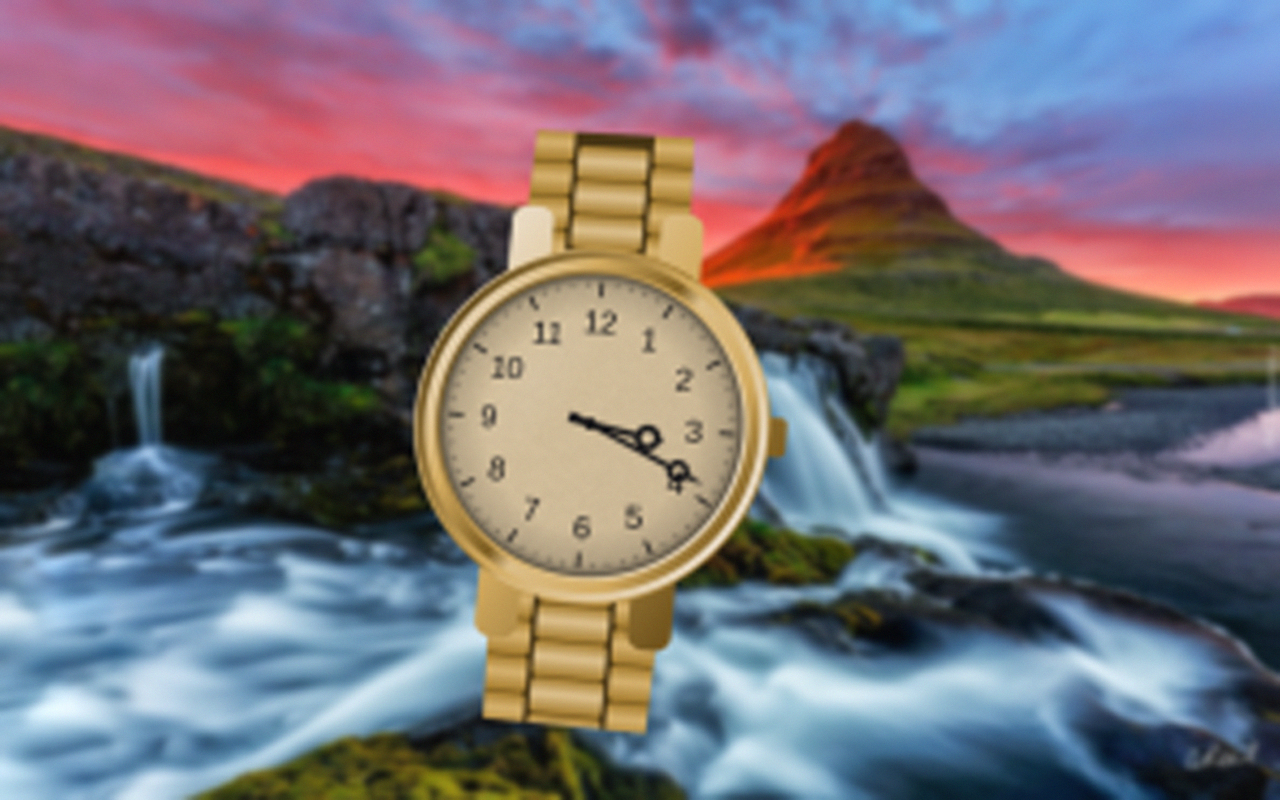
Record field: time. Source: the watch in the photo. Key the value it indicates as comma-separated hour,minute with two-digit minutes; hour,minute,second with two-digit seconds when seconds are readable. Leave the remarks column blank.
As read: 3,19
